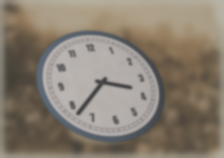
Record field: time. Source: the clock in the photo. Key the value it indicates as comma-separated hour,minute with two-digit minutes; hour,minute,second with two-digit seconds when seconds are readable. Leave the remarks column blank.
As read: 3,38
